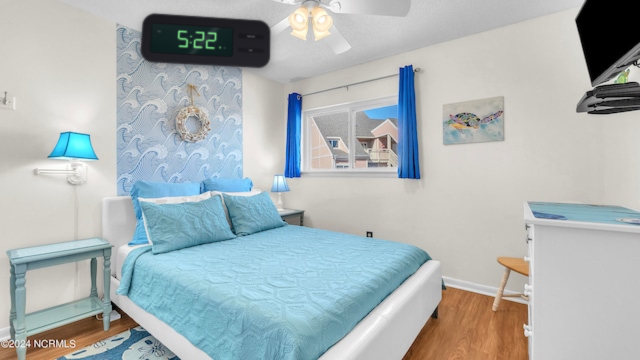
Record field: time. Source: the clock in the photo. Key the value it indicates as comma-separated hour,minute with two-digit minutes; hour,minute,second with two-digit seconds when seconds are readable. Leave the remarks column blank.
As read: 5,22
